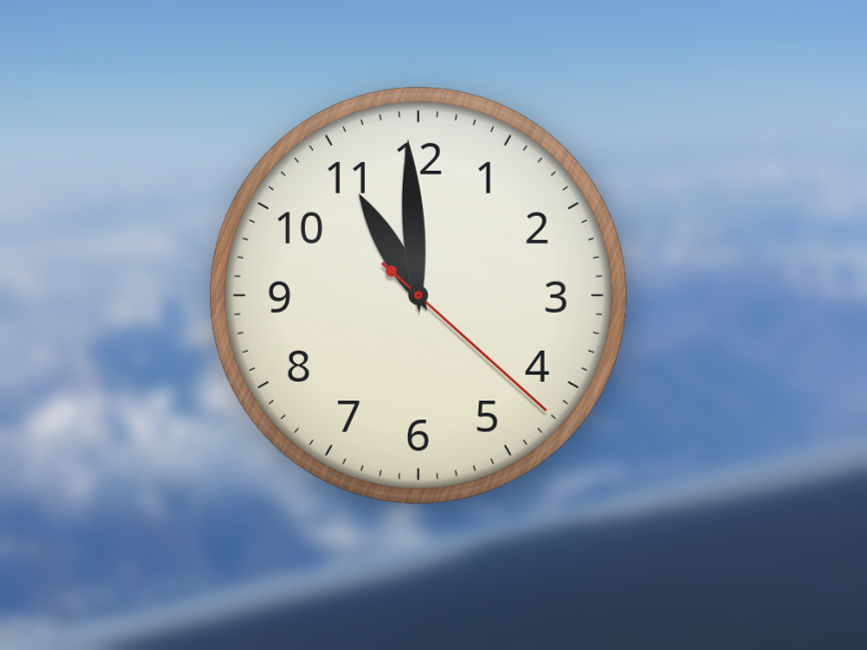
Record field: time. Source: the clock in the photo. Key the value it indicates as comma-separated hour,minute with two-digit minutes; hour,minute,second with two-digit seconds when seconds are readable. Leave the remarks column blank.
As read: 10,59,22
